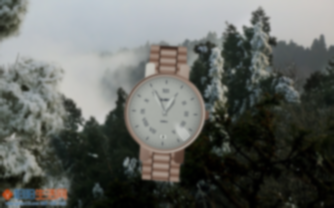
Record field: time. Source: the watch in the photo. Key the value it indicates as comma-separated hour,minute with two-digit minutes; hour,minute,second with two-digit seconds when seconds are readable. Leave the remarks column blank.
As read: 12,55
